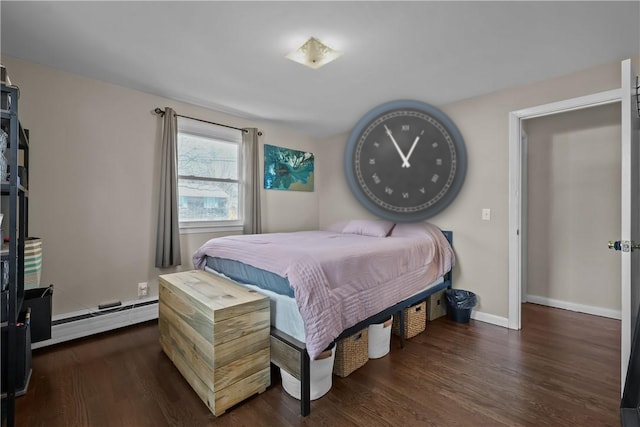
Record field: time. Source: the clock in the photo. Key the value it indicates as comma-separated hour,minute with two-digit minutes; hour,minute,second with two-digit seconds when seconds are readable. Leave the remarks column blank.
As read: 12,55
